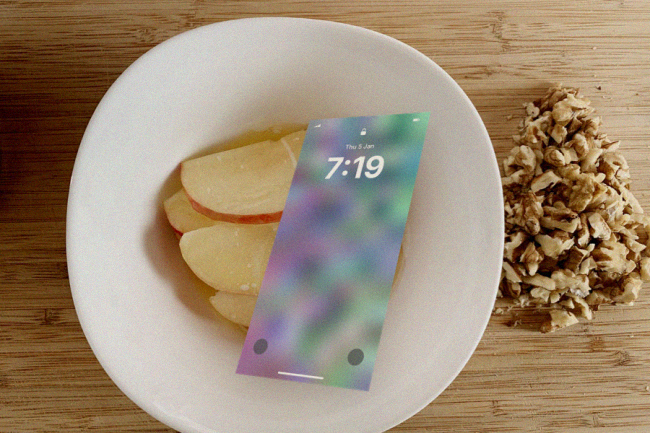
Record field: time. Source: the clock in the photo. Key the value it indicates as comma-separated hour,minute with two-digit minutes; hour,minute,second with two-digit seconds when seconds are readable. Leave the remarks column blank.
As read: 7,19
